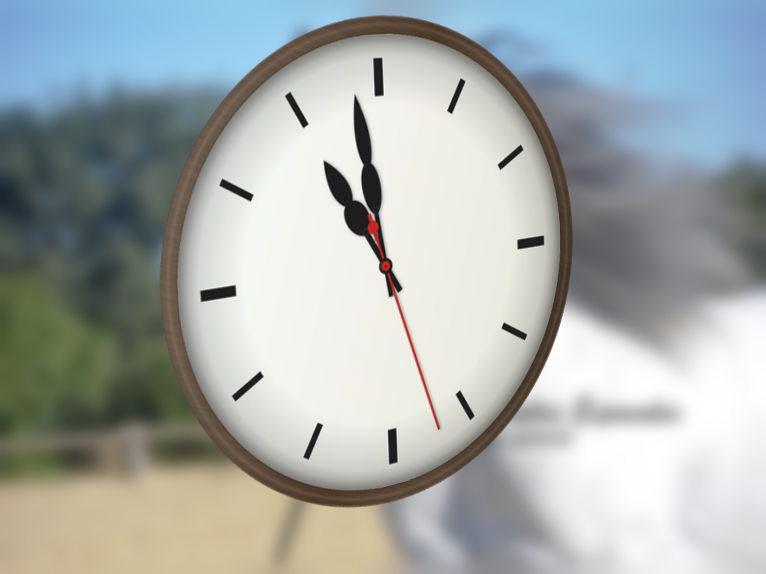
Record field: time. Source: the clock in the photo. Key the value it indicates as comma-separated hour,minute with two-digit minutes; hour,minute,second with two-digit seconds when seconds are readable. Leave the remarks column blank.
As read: 10,58,27
